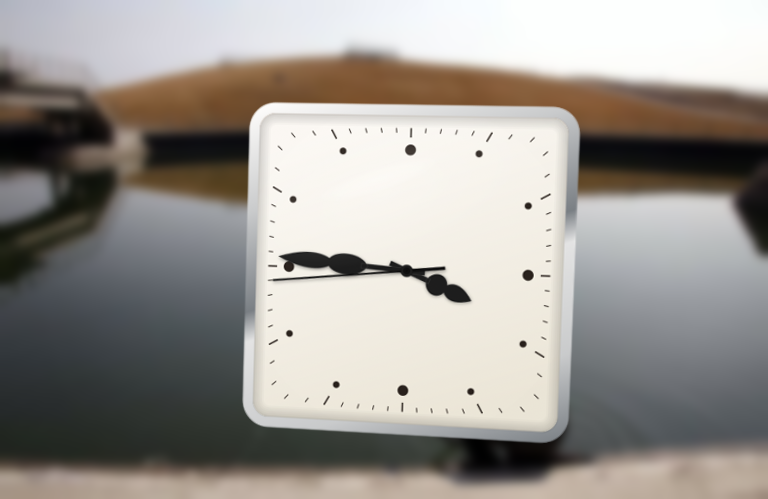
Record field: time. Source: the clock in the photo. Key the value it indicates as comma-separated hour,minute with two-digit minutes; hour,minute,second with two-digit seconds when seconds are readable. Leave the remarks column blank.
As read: 3,45,44
